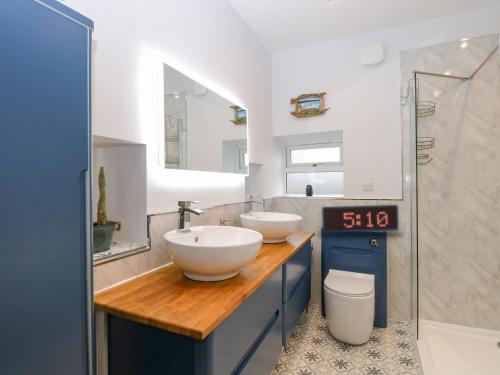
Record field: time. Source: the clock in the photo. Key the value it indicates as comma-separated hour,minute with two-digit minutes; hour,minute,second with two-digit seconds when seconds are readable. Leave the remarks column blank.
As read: 5,10
